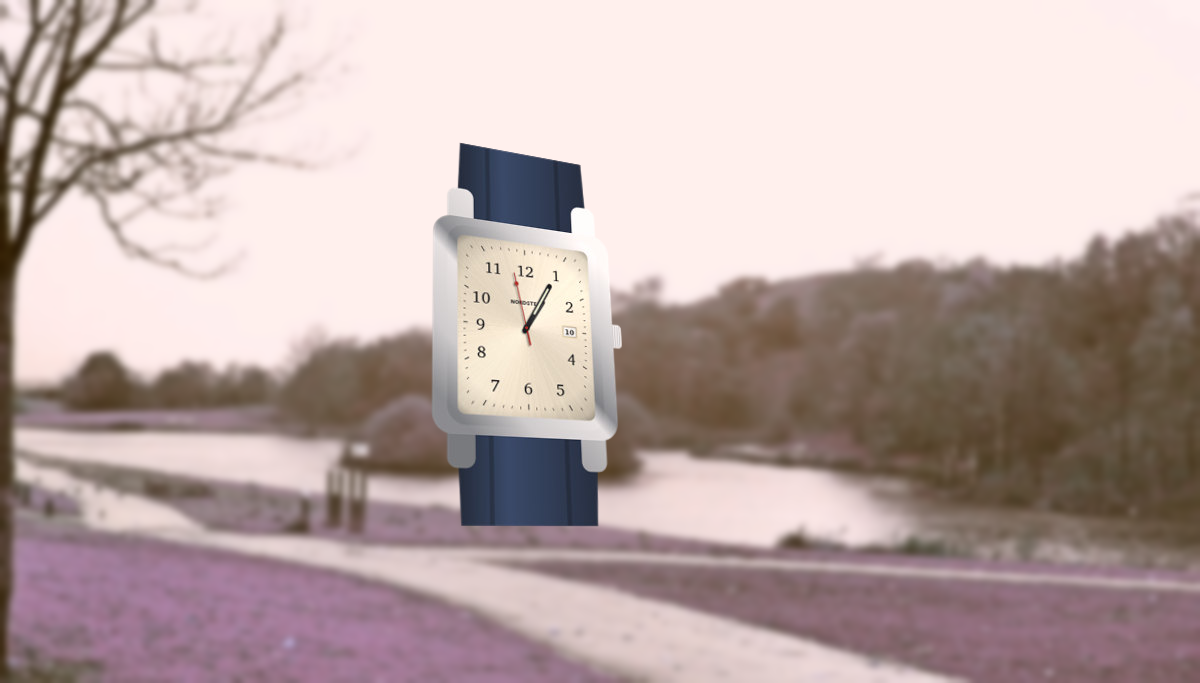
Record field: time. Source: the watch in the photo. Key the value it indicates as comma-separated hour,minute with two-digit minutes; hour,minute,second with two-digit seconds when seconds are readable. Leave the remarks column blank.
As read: 1,04,58
